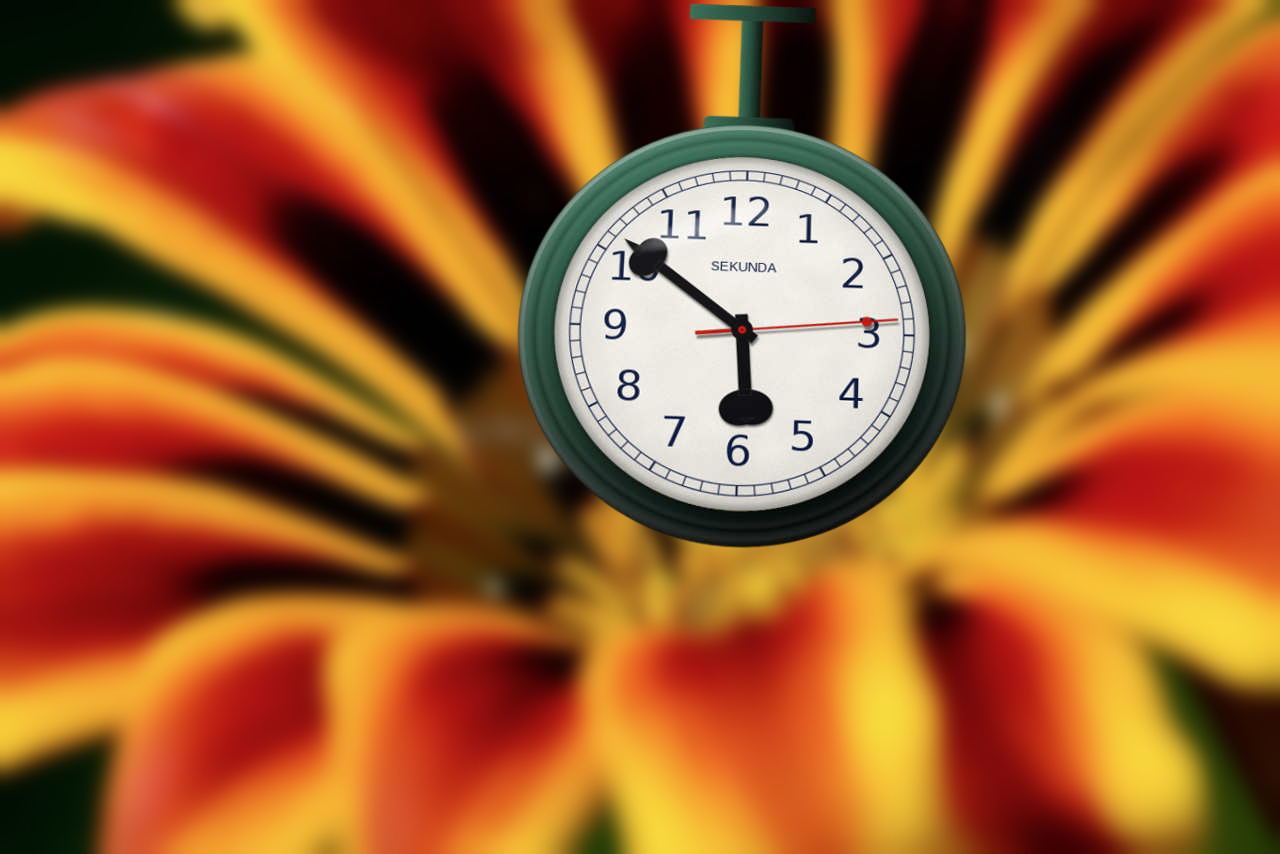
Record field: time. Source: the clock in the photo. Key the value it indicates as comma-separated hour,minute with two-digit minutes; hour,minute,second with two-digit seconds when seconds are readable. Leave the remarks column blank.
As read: 5,51,14
